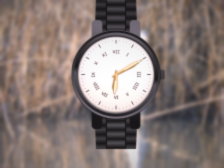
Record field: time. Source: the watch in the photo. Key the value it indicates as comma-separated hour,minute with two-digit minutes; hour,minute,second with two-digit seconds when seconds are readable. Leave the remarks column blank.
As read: 6,10
